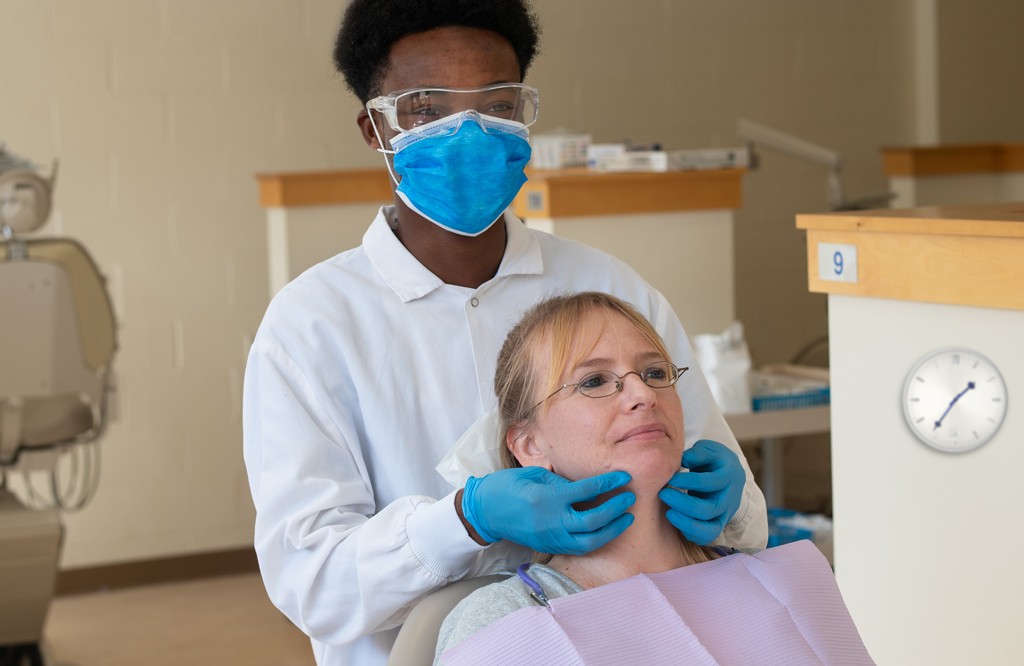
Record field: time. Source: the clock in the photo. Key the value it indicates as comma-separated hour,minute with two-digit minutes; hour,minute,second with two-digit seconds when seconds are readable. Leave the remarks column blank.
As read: 1,36
